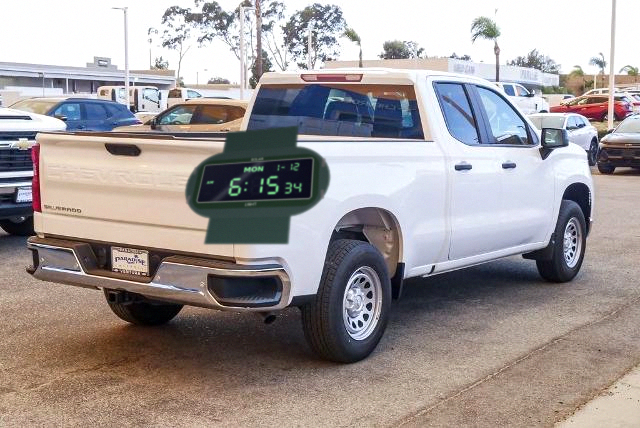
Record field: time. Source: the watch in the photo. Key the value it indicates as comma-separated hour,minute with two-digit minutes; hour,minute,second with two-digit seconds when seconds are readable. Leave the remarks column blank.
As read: 6,15,34
